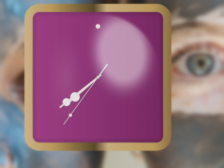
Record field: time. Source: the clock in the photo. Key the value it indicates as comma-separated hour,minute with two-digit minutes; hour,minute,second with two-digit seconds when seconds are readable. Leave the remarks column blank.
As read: 7,38,36
